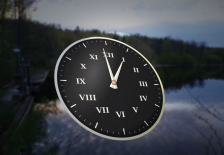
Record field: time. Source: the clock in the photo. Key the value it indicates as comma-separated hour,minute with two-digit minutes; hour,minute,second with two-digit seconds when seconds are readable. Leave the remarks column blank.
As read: 12,59
